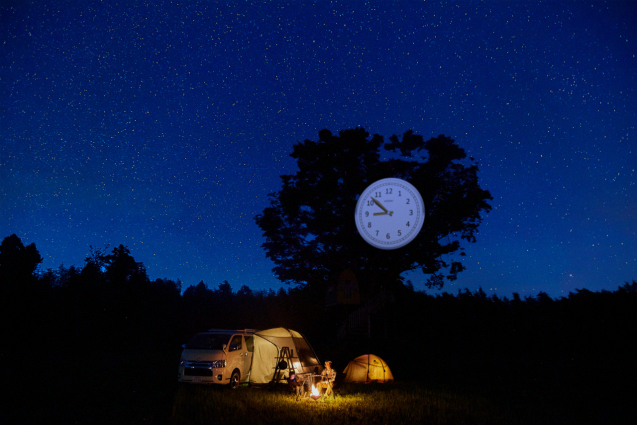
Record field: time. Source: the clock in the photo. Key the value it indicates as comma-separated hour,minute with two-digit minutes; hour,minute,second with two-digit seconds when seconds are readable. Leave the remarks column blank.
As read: 8,52
